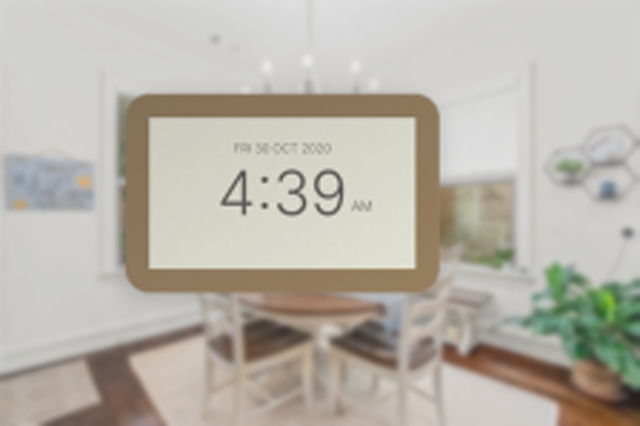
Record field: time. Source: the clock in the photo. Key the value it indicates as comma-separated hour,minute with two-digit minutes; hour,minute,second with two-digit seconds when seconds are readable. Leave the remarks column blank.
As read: 4,39
